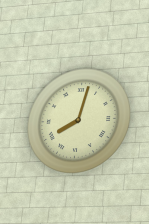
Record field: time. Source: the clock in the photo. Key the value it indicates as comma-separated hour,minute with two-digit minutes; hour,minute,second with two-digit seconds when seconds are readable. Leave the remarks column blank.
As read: 8,02
